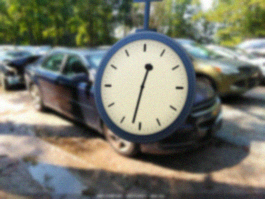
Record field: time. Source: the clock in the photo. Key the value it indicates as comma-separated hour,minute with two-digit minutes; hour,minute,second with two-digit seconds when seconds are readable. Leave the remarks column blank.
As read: 12,32
